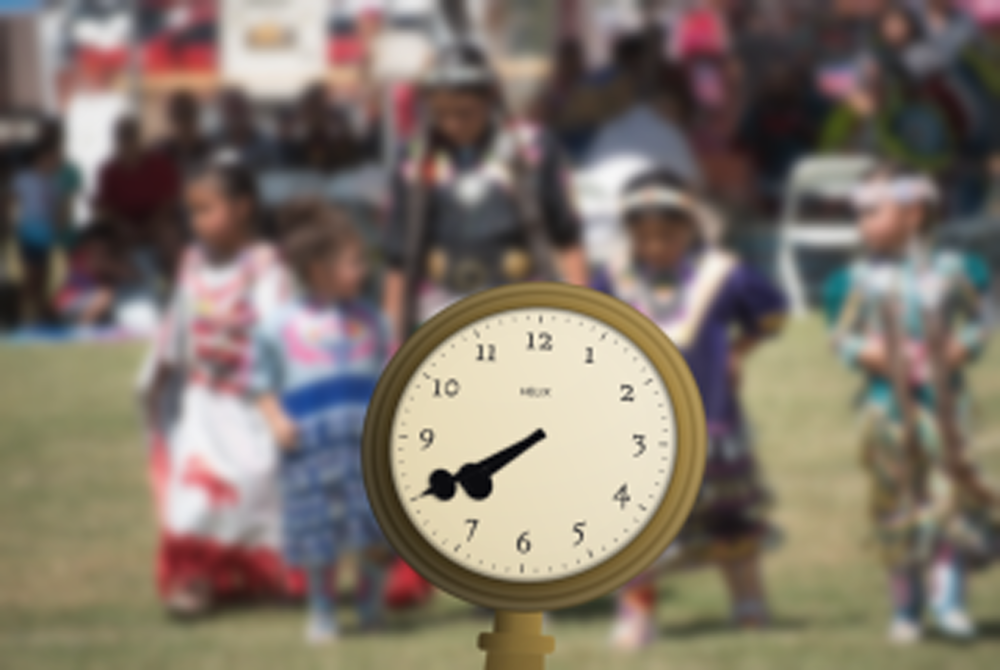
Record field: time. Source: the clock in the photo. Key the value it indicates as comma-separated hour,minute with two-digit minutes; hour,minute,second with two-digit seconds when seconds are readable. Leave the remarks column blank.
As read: 7,40
